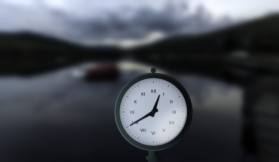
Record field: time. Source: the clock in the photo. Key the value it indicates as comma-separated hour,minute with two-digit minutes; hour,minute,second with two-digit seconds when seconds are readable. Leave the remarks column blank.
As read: 12,40
